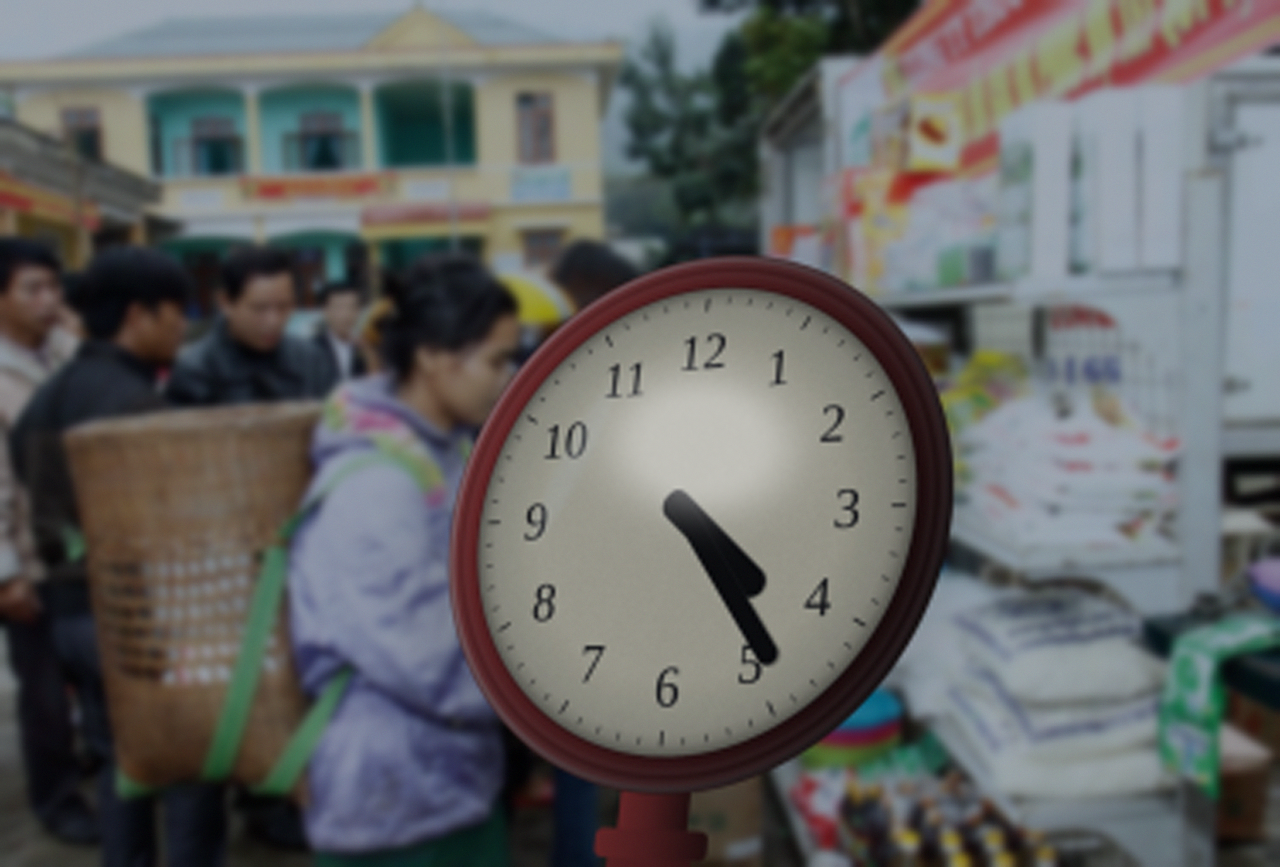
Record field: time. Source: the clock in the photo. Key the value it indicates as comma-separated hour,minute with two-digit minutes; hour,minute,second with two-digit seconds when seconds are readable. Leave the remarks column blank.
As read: 4,24
